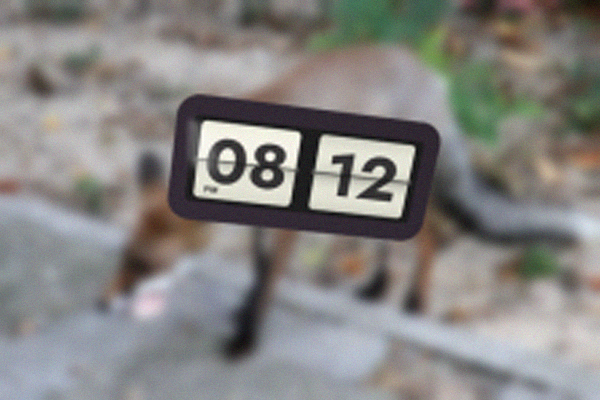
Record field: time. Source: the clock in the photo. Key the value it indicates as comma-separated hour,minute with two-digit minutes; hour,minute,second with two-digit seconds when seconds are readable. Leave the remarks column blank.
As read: 8,12
